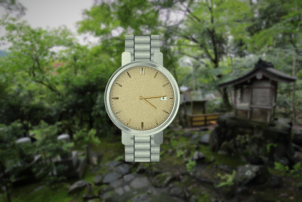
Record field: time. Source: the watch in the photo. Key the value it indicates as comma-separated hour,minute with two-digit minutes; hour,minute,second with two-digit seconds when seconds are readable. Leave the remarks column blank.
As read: 4,14
